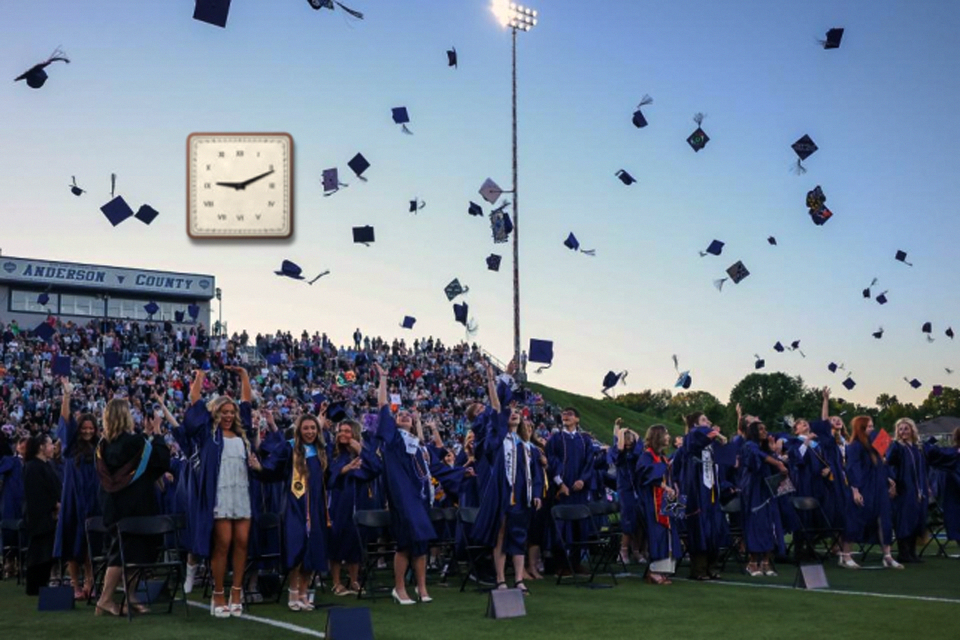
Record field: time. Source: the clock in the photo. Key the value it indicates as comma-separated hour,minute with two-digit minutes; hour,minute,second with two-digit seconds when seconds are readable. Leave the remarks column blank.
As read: 9,11
